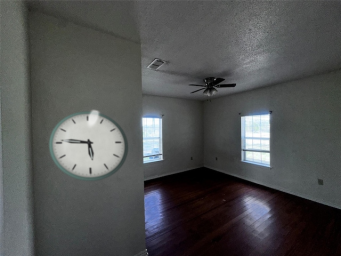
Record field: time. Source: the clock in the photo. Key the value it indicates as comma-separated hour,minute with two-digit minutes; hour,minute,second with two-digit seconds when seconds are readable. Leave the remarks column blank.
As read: 5,46
